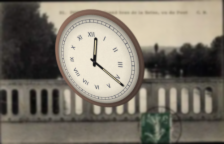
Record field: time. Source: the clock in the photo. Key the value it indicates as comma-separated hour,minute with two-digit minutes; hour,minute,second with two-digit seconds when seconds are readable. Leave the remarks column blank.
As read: 12,21
